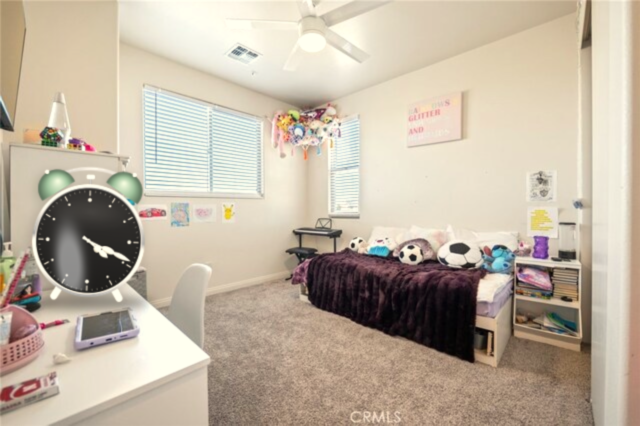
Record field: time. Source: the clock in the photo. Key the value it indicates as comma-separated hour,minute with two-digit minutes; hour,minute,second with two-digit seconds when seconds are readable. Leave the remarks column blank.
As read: 4,19
